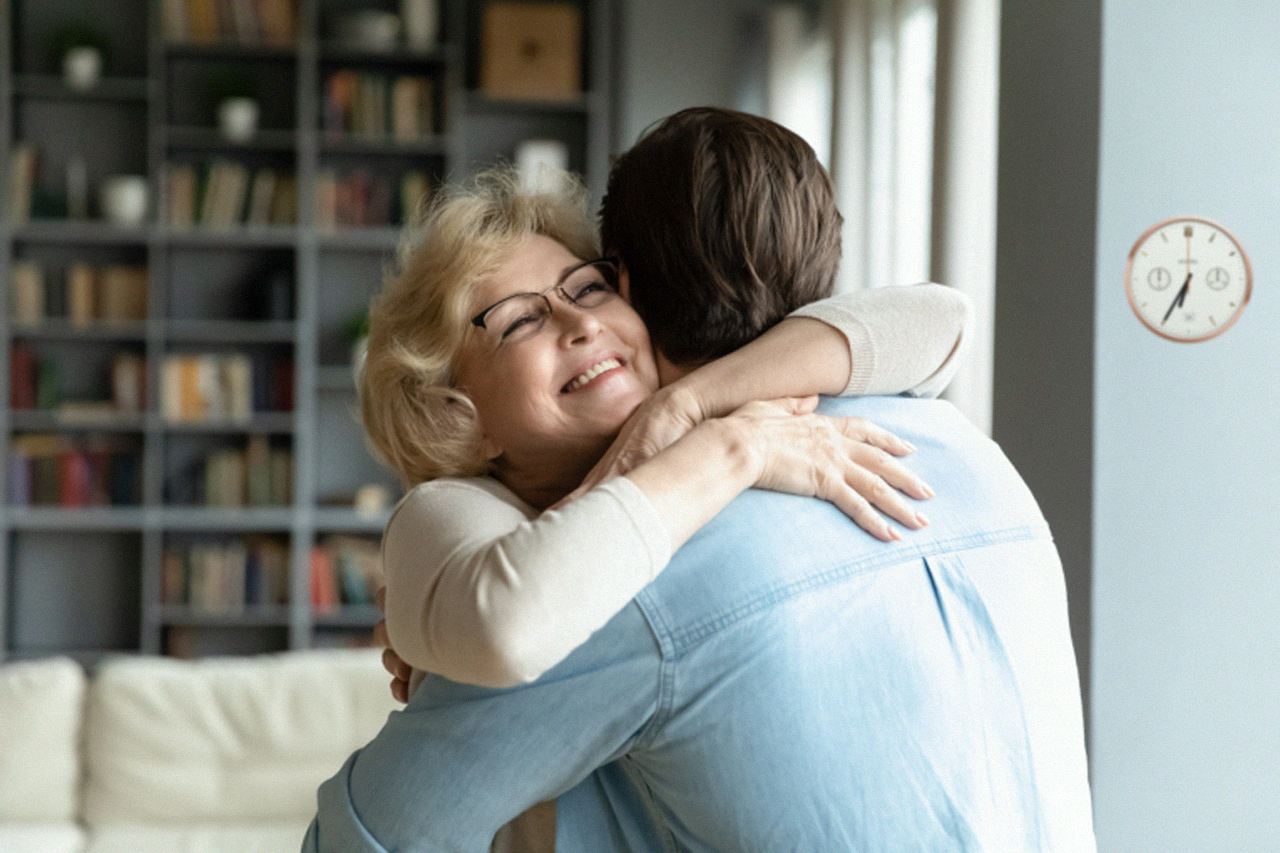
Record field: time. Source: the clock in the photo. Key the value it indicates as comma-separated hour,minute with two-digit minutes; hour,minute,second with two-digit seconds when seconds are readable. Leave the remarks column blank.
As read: 6,35
